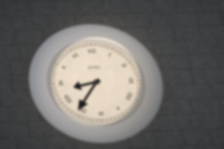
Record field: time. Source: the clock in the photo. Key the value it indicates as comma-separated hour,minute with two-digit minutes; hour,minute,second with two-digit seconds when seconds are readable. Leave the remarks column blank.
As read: 8,36
